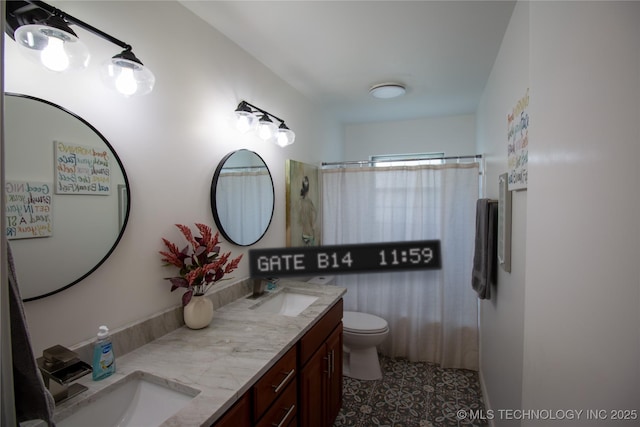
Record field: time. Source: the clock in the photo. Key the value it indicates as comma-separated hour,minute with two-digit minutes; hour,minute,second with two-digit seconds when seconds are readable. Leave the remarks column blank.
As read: 11,59
